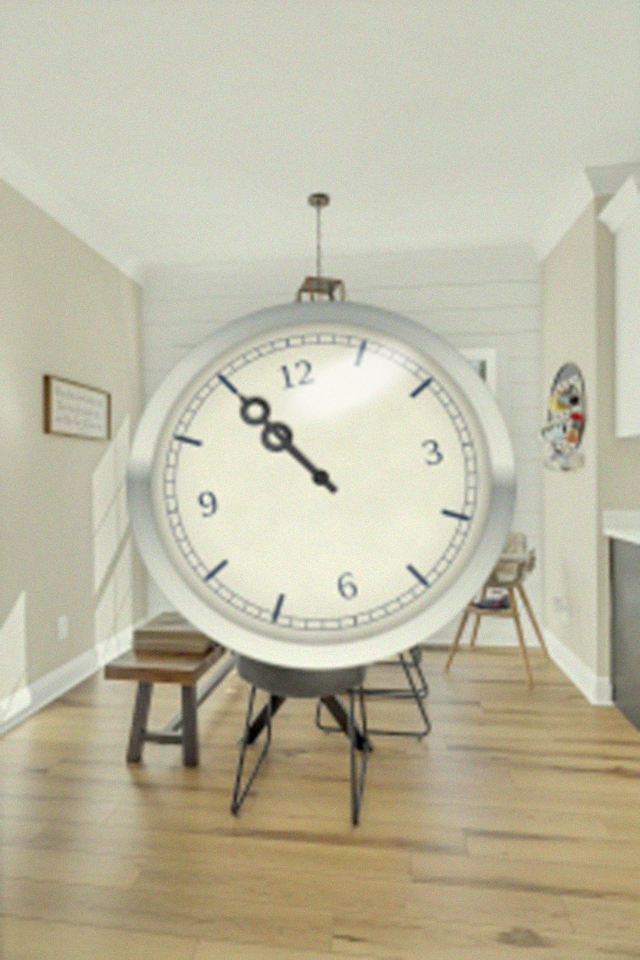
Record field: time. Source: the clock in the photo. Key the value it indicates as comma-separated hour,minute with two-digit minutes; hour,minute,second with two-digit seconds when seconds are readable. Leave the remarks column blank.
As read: 10,55
